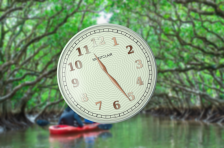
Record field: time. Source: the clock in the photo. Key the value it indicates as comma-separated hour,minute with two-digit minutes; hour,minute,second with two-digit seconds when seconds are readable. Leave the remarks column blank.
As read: 11,26
